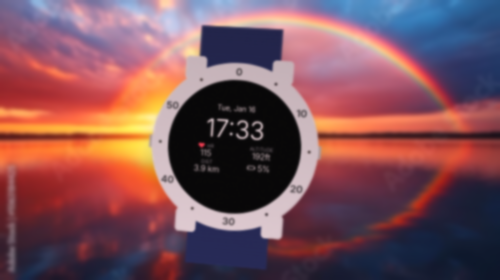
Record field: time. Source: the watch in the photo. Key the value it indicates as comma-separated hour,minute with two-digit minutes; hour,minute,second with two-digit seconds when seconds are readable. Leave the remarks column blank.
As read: 17,33
